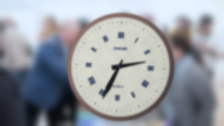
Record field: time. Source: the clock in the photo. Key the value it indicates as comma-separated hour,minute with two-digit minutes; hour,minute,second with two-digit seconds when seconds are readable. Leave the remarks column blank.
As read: 2,34
